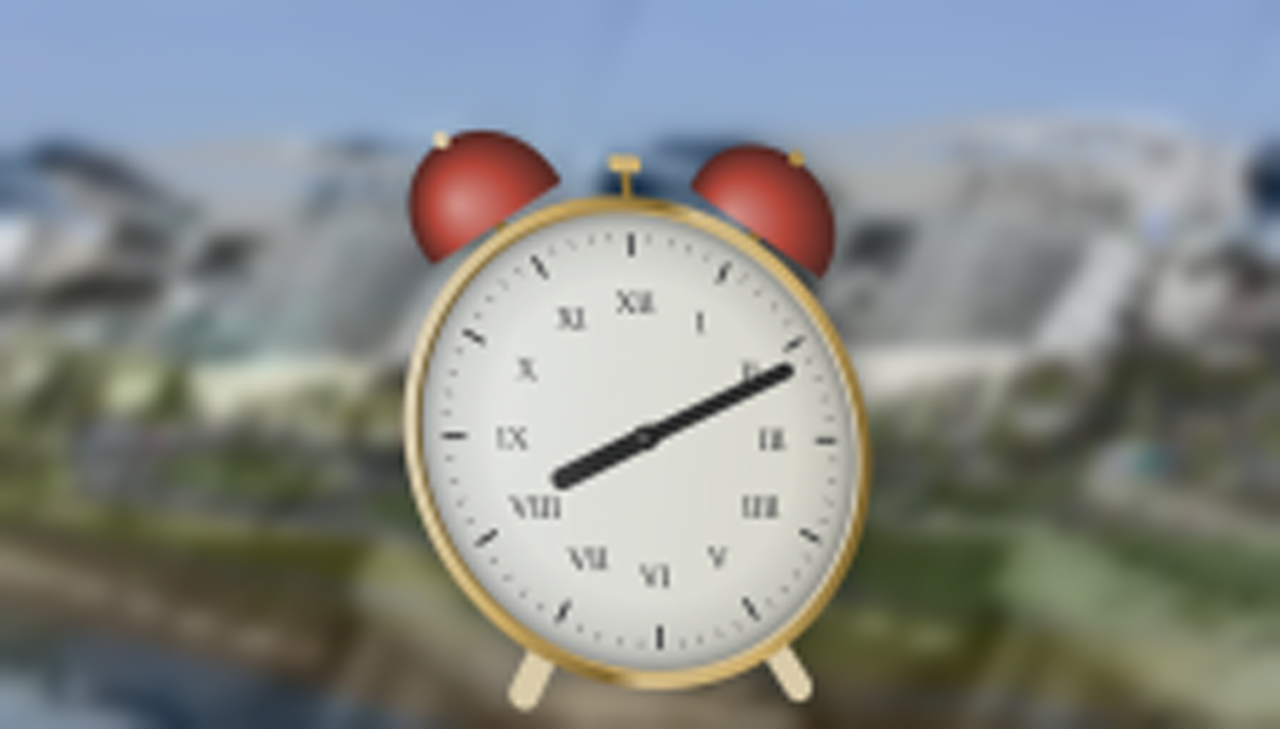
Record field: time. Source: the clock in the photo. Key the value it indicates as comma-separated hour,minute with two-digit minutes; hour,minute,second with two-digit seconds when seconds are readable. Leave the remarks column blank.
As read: 8,11
